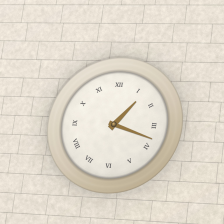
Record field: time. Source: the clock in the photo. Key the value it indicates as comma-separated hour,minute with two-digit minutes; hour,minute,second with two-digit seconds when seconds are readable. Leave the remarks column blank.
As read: 1,18
